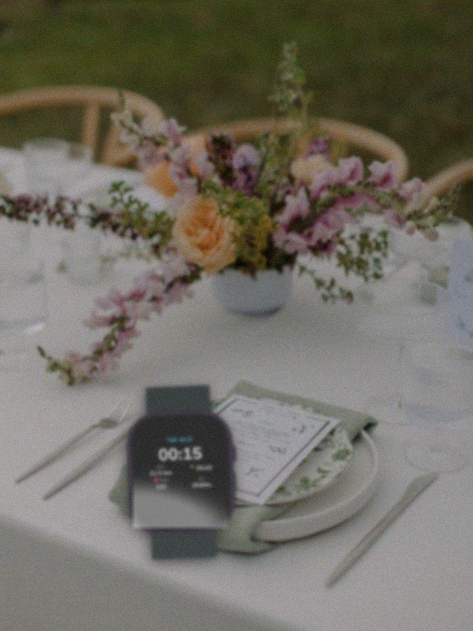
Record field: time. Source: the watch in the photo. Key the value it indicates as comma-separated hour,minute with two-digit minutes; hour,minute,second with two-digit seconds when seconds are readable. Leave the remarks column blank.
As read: 0,15
